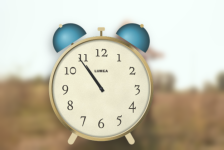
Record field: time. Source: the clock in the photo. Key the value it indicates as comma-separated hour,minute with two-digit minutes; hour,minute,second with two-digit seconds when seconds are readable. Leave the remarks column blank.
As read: 10,54
